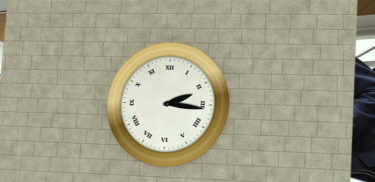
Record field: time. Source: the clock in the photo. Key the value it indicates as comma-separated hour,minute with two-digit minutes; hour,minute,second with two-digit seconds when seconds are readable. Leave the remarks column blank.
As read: 2,16
